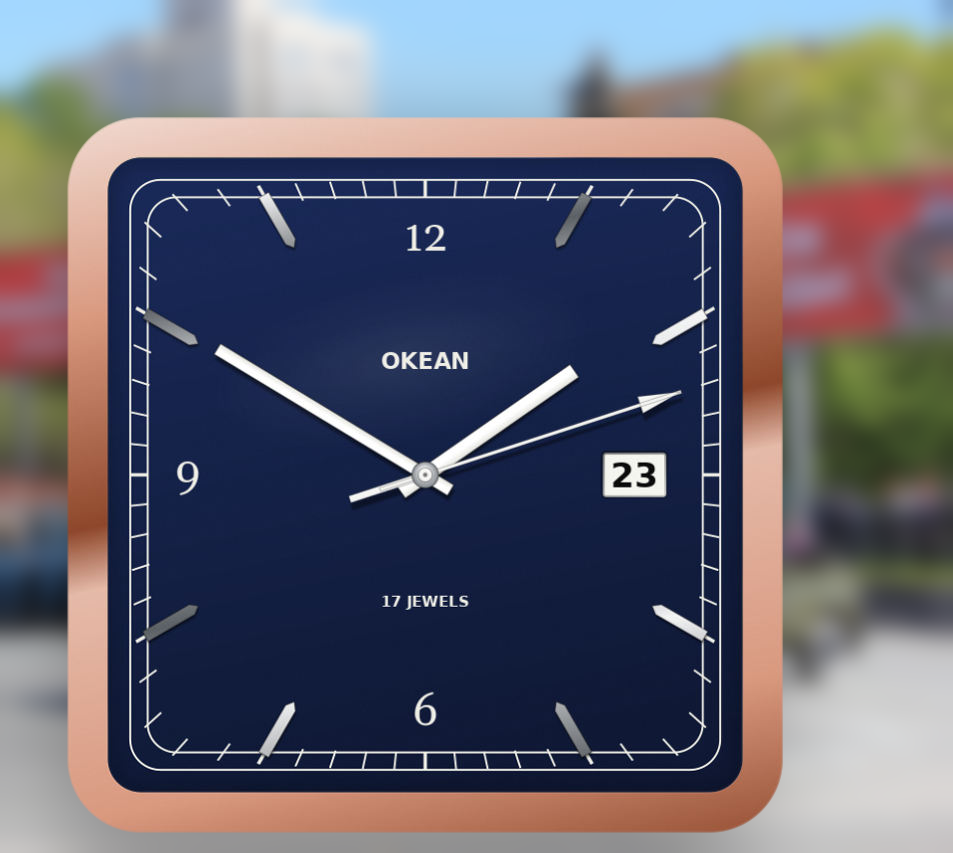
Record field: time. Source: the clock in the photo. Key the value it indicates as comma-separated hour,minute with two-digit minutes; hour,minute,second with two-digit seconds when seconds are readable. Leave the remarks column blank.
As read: 1,50,12
